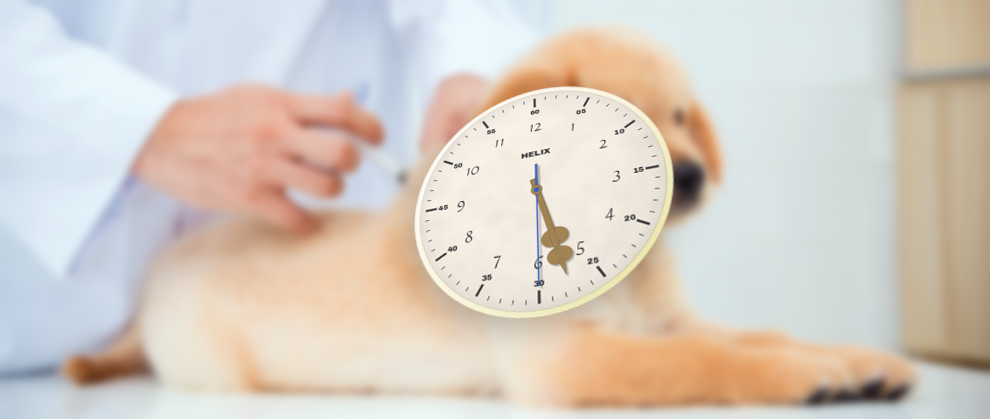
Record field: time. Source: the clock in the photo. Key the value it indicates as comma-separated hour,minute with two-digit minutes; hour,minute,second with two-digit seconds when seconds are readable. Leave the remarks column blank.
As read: 5,27,30
